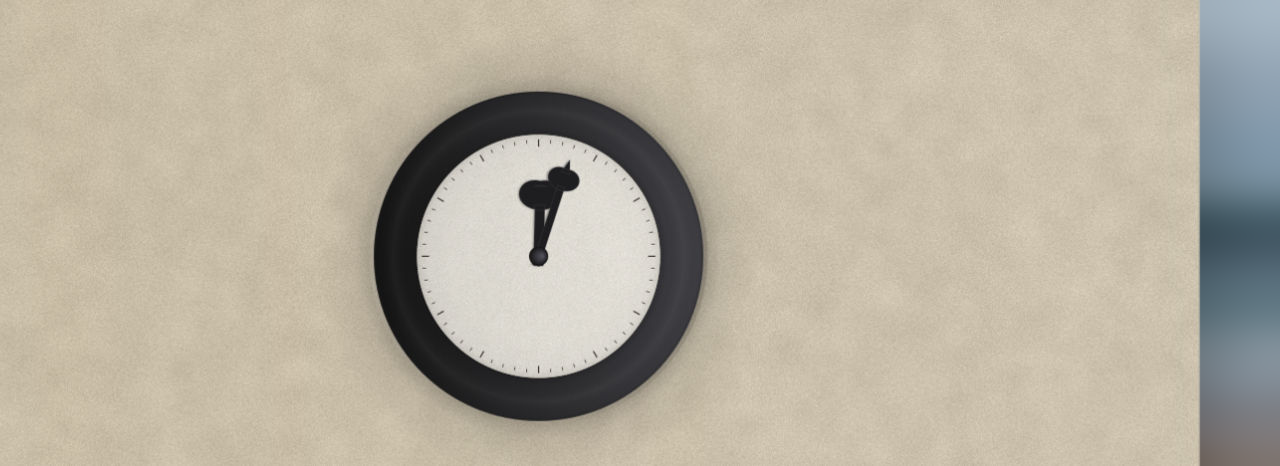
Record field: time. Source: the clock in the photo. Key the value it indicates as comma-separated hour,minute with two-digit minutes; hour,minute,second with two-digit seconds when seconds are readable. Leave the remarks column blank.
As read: 12,03
